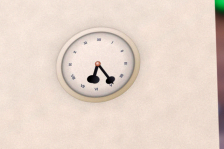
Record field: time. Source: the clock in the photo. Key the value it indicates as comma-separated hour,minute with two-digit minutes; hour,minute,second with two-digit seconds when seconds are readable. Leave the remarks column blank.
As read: 6,24
